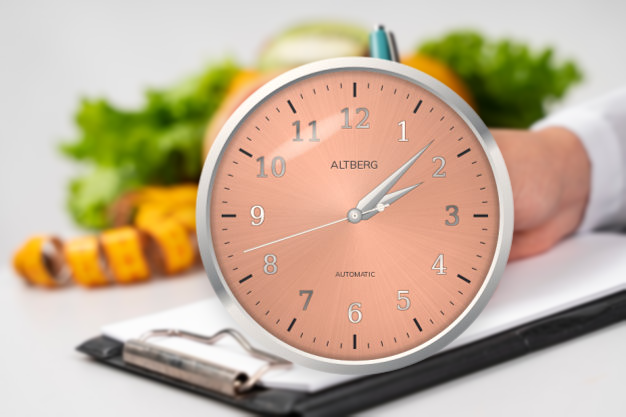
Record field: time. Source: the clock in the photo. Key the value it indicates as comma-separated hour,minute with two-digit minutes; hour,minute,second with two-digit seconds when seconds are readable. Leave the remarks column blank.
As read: 2,07,42
